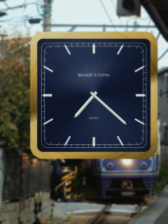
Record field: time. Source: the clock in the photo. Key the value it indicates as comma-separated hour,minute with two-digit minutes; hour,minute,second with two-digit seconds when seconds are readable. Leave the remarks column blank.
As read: 7,22
